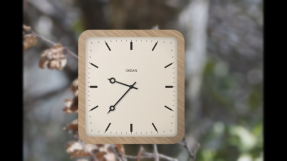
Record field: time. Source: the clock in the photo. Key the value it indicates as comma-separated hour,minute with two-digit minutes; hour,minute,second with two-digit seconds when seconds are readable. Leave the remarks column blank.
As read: 9,37
